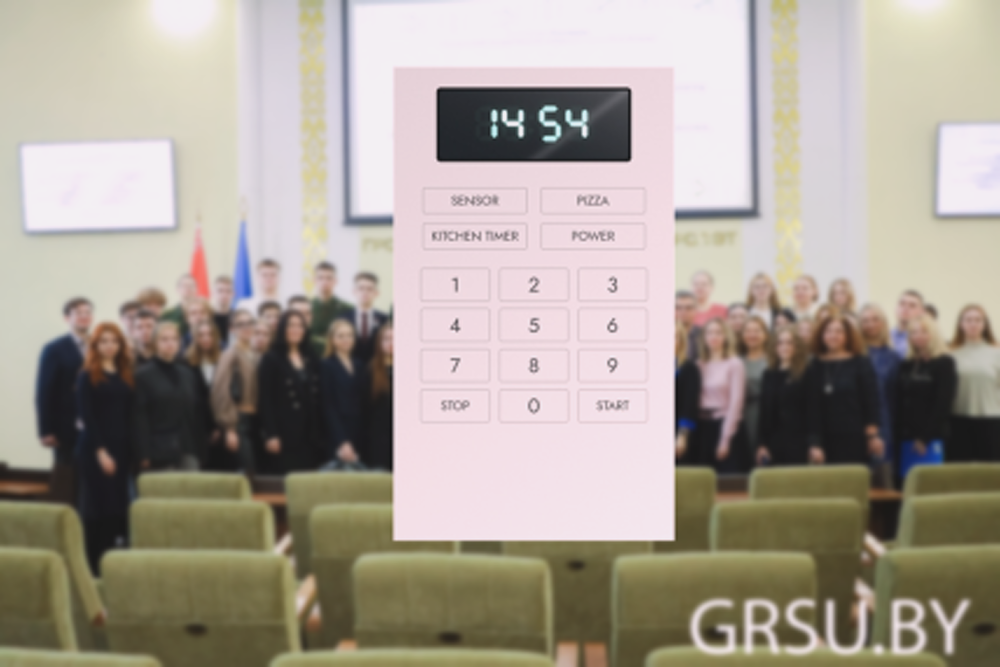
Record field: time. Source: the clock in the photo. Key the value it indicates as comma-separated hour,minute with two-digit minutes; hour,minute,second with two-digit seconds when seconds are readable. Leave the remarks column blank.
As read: 14,54
